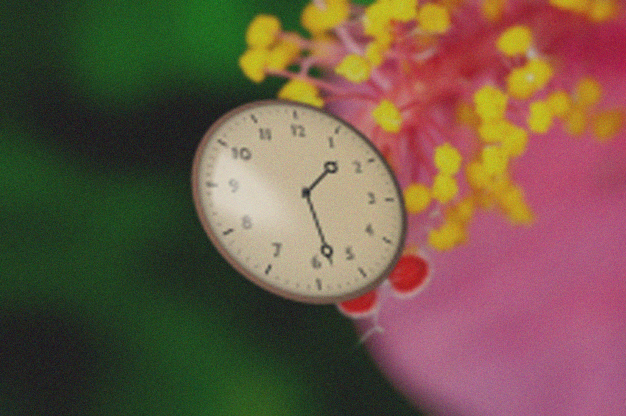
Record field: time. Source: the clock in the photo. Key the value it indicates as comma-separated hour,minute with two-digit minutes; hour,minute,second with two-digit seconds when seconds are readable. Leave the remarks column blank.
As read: 1,28
